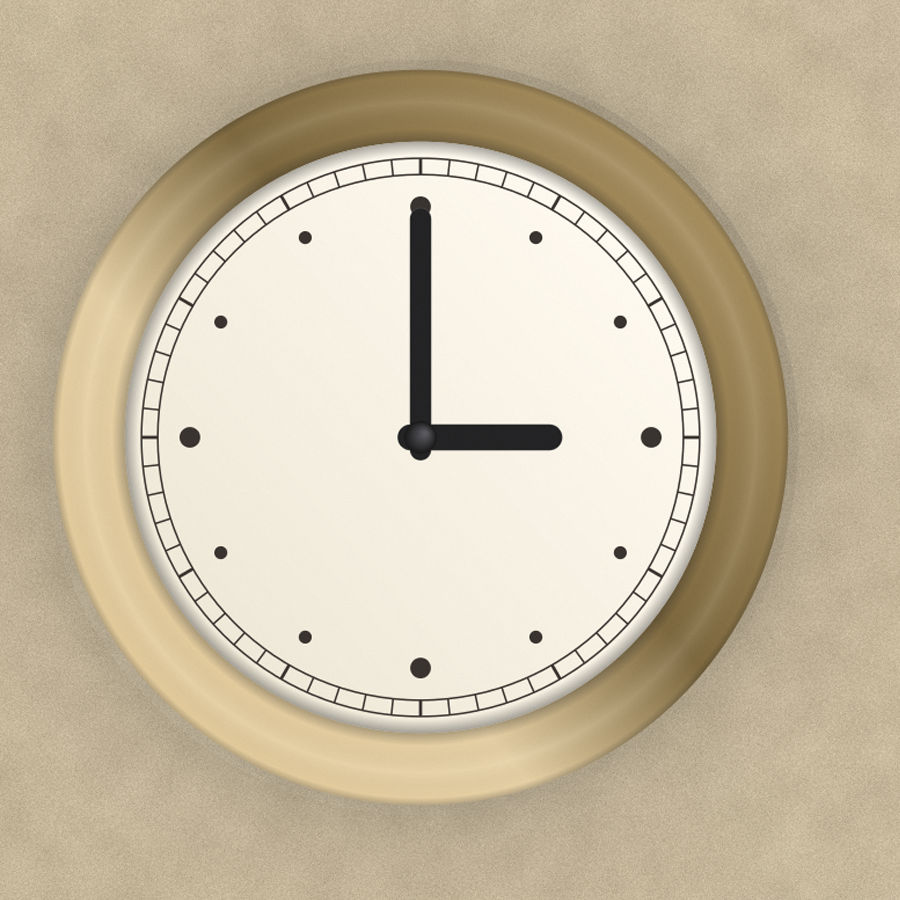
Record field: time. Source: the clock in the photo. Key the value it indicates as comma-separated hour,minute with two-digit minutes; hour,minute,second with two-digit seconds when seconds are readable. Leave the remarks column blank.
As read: 3,00
